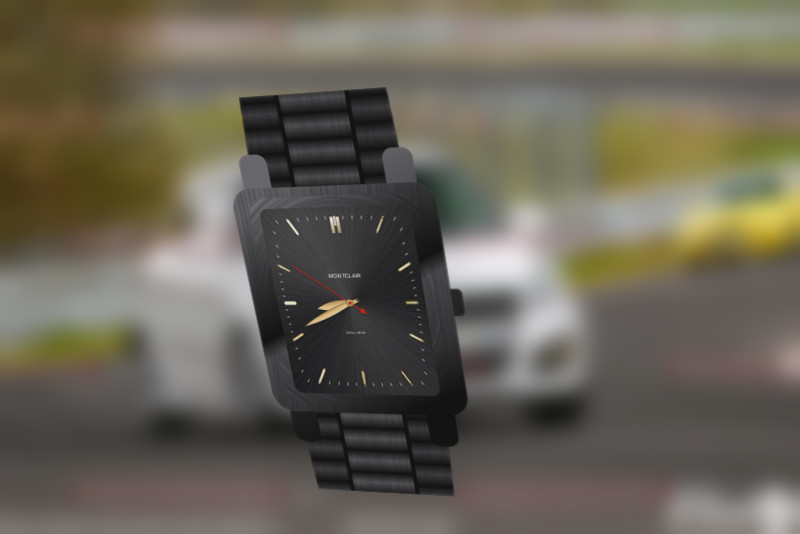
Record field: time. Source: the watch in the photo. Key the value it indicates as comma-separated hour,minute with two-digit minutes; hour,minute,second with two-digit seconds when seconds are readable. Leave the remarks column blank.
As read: 8,40,51
